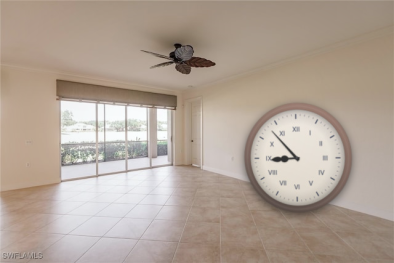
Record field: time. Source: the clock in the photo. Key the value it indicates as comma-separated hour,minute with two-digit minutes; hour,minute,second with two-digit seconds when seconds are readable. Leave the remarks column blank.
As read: 8,53
